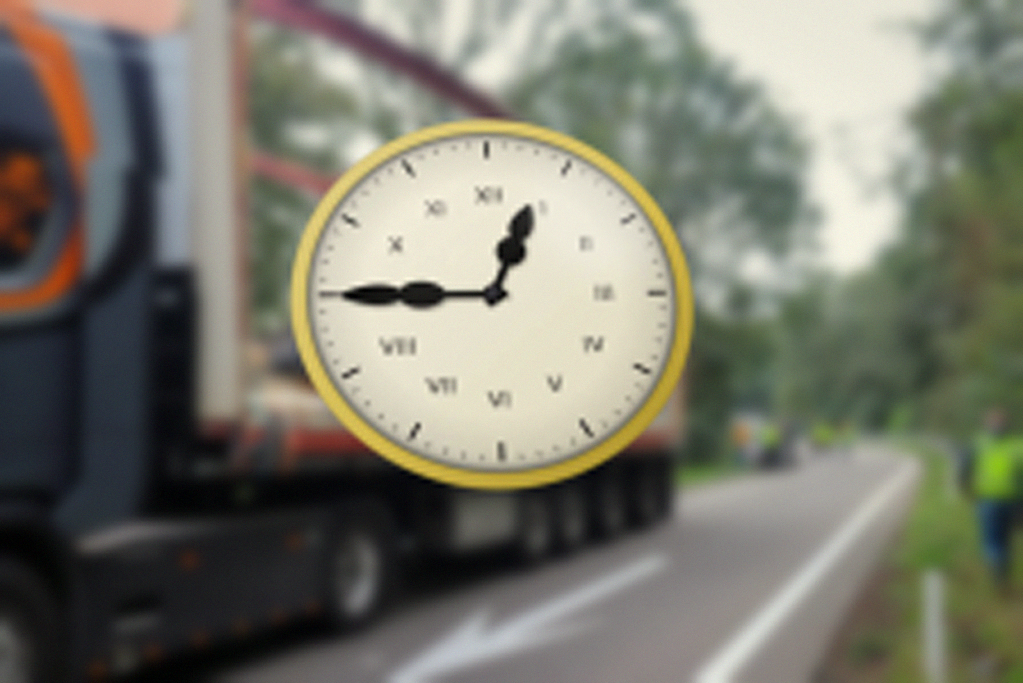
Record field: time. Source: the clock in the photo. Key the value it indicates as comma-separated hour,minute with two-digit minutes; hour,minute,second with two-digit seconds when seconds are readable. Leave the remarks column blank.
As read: 12,45
